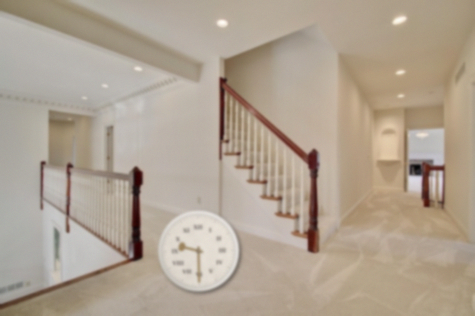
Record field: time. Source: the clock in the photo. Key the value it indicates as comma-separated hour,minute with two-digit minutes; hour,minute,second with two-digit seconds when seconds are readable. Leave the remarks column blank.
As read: 9,30
